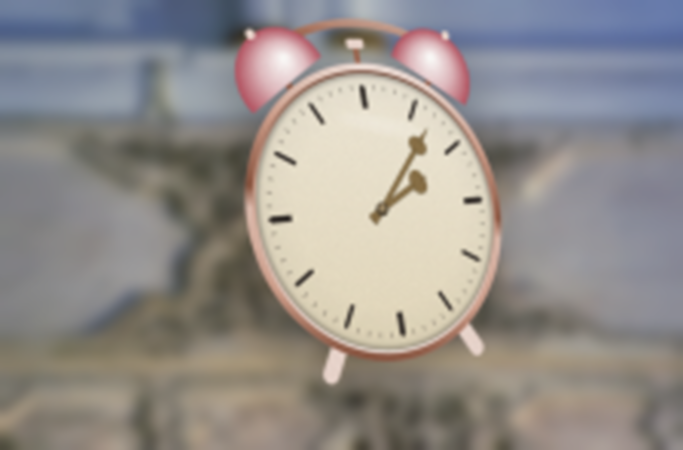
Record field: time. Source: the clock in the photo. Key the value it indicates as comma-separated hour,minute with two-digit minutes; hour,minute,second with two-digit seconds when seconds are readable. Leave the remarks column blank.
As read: 2,07
